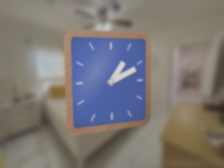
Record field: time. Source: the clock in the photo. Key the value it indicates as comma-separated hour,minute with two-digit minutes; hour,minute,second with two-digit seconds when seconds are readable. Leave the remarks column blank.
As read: 1,11
